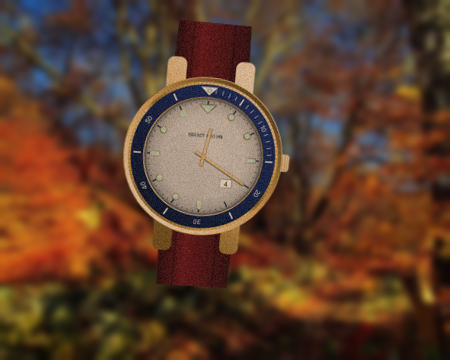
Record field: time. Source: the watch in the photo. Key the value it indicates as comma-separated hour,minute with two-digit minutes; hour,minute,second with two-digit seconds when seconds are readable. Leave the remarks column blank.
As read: 12,20
